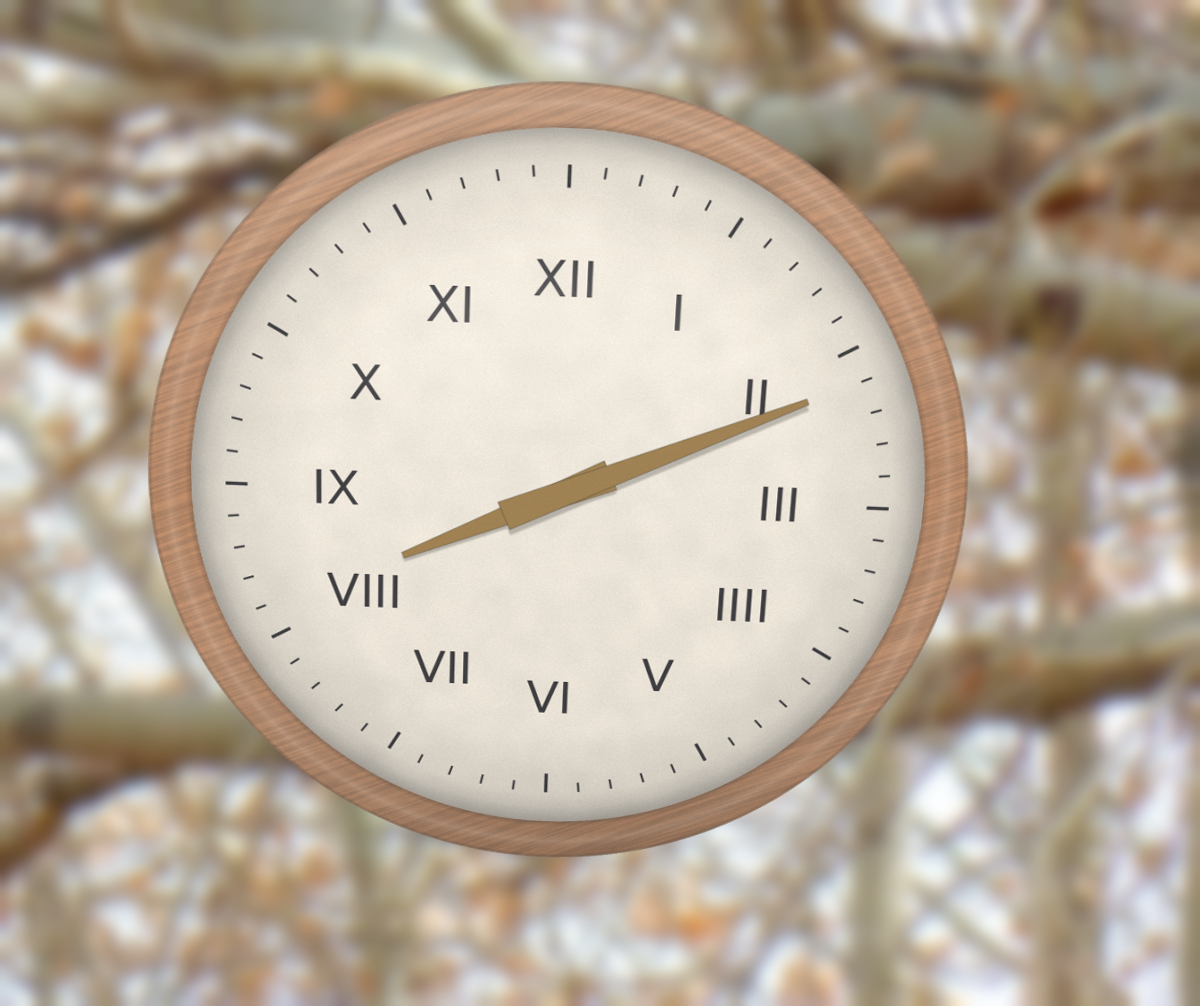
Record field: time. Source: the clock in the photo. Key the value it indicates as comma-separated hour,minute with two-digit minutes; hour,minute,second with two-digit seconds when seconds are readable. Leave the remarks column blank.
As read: 8,11
